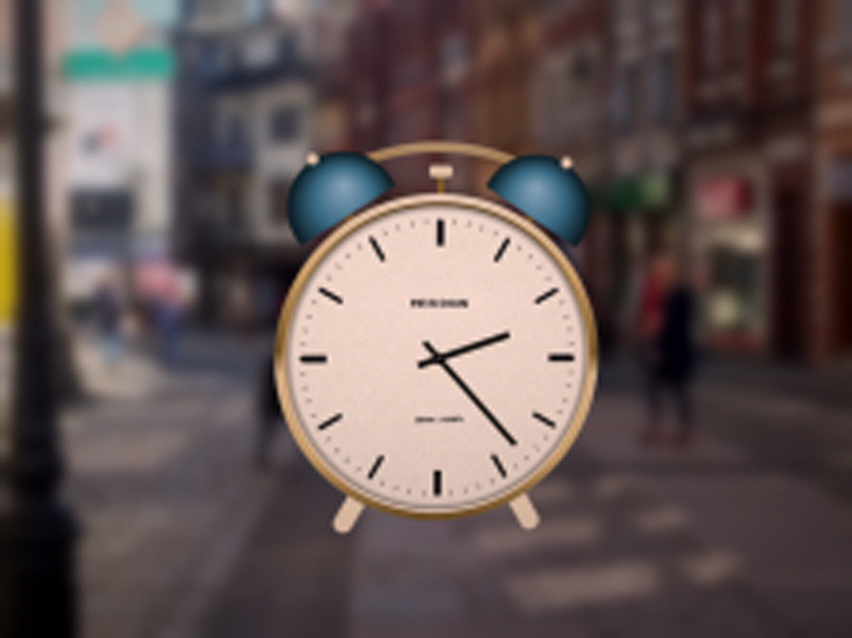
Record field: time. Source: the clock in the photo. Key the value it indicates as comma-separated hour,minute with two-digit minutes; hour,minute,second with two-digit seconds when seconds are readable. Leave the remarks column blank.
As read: 2,23
